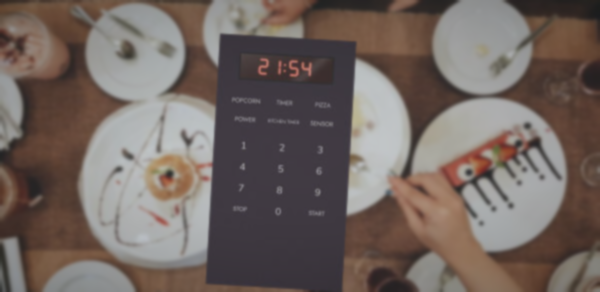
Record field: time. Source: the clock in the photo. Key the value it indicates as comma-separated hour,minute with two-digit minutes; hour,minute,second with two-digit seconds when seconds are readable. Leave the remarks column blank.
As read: 21,54
